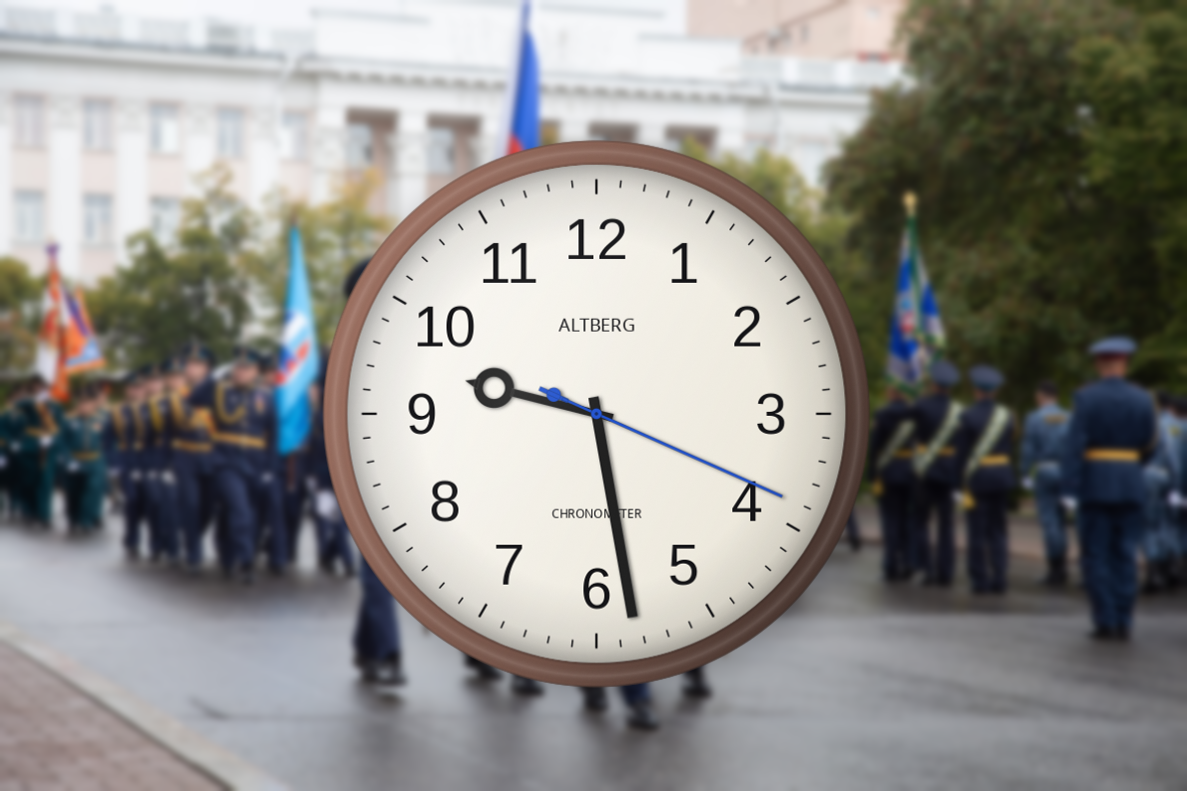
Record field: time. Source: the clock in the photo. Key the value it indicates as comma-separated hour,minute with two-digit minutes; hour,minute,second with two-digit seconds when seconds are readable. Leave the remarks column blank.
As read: 9,28,19
